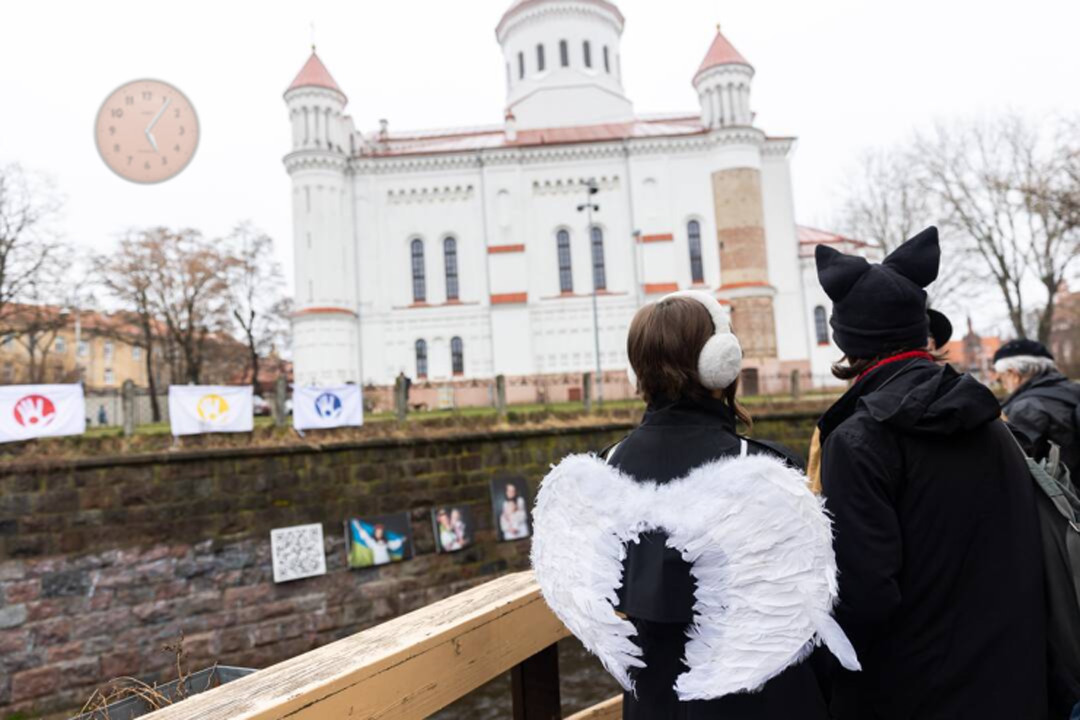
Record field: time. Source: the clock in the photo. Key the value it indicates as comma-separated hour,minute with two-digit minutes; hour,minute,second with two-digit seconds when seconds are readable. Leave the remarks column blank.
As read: 5,06
